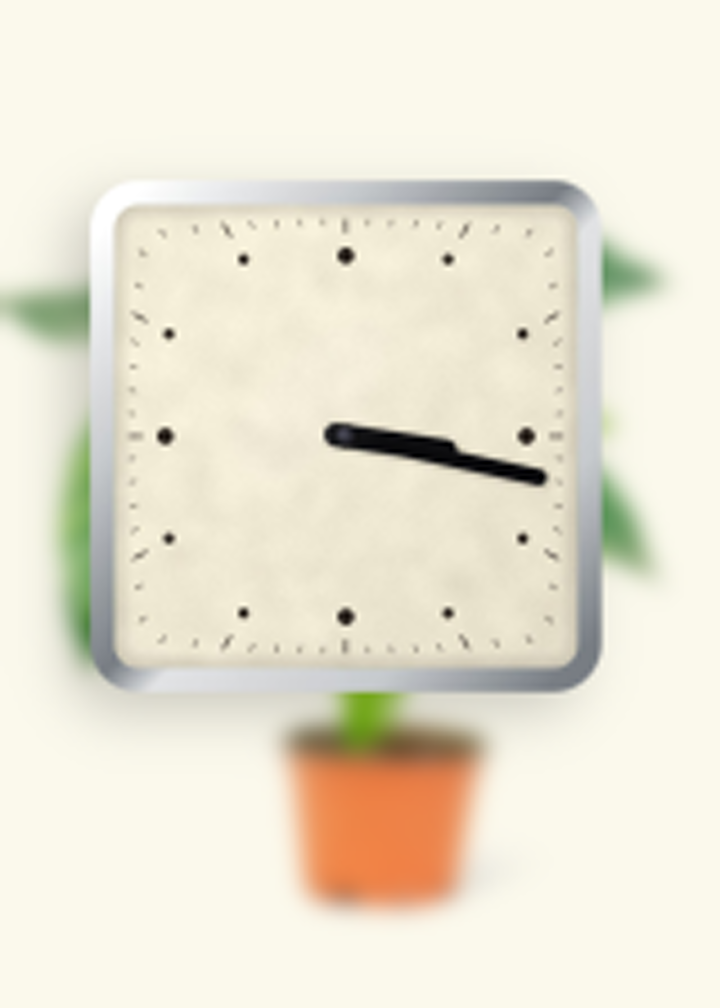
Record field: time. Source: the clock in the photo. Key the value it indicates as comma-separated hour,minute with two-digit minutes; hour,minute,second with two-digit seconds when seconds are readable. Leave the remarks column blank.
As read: 3,17
